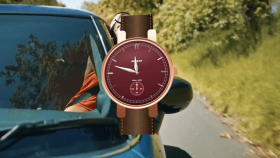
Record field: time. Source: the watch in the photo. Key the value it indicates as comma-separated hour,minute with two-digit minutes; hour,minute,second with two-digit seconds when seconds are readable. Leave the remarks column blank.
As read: 11,48
